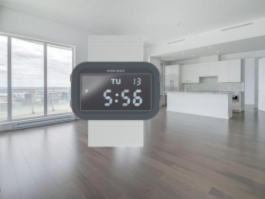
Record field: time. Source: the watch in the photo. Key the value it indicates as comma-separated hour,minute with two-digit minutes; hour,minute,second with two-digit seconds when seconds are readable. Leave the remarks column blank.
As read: 5,56
